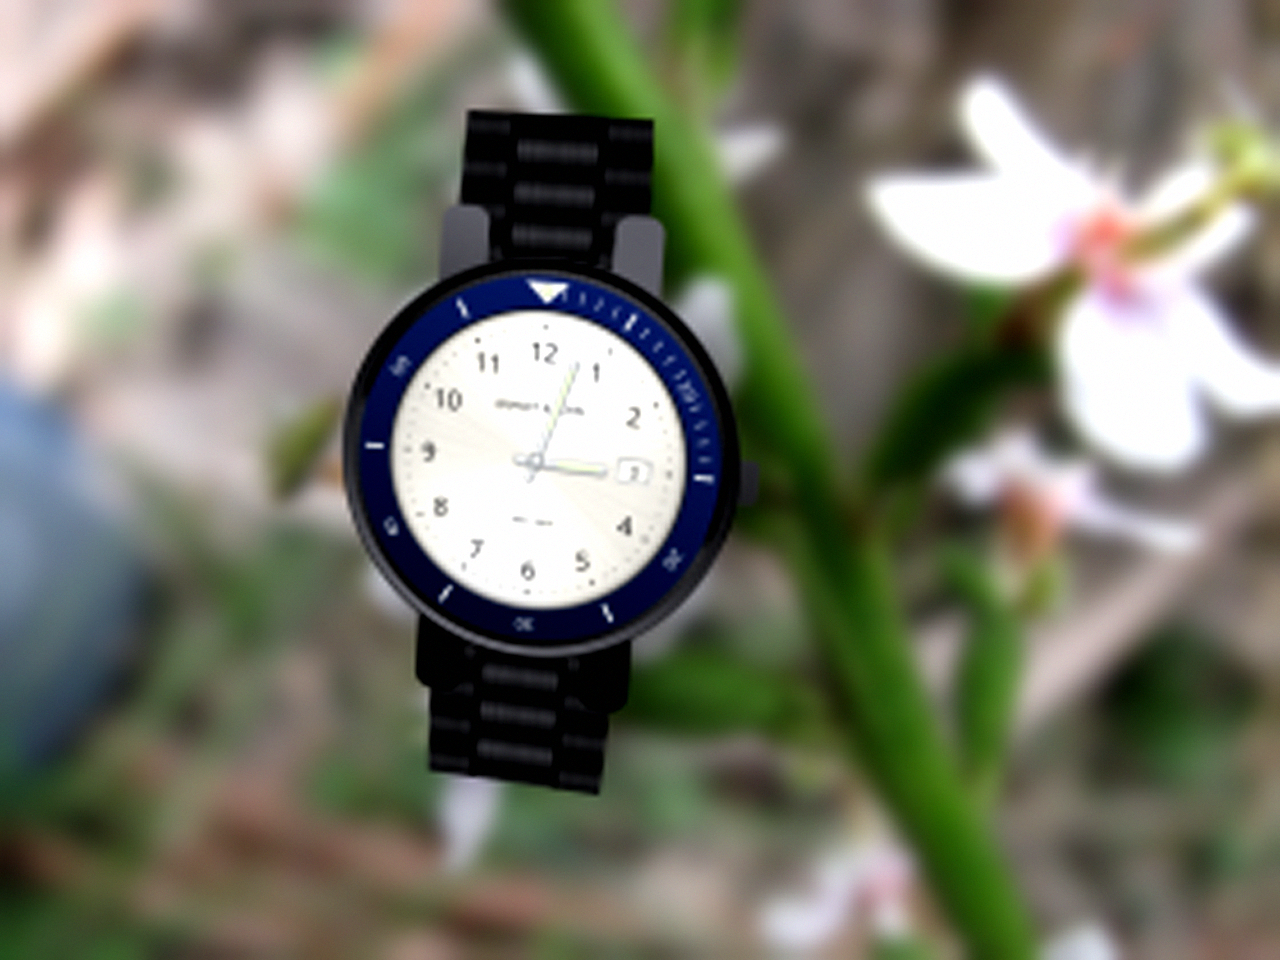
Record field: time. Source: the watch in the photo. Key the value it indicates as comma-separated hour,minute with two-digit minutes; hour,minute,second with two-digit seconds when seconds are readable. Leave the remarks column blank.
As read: 3,03
